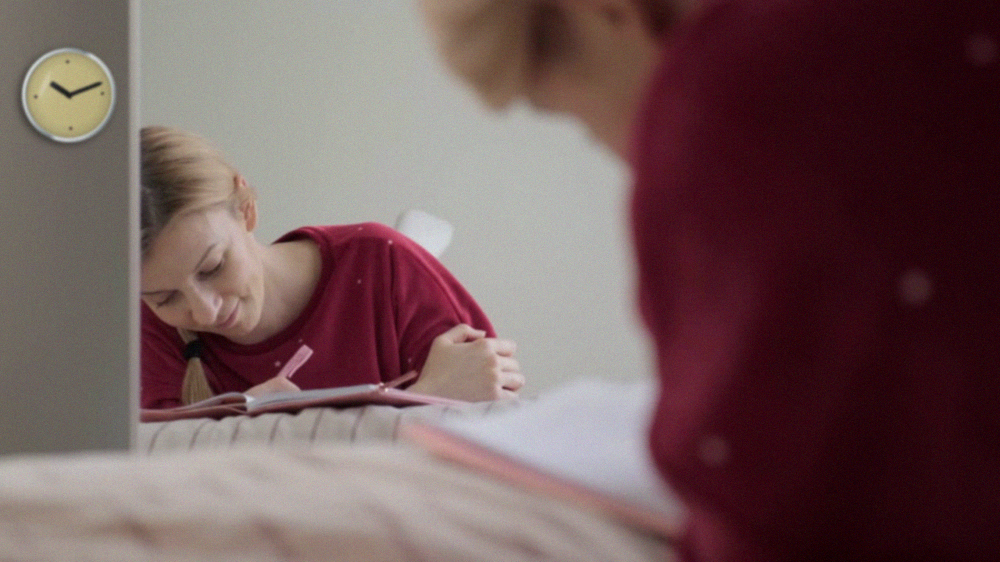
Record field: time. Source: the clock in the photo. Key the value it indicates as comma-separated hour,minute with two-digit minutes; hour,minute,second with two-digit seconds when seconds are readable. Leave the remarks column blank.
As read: 10,12
